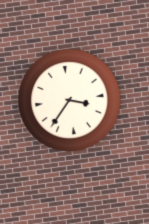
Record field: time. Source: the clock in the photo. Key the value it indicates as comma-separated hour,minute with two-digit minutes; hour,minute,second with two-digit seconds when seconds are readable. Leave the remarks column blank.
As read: 3,37
